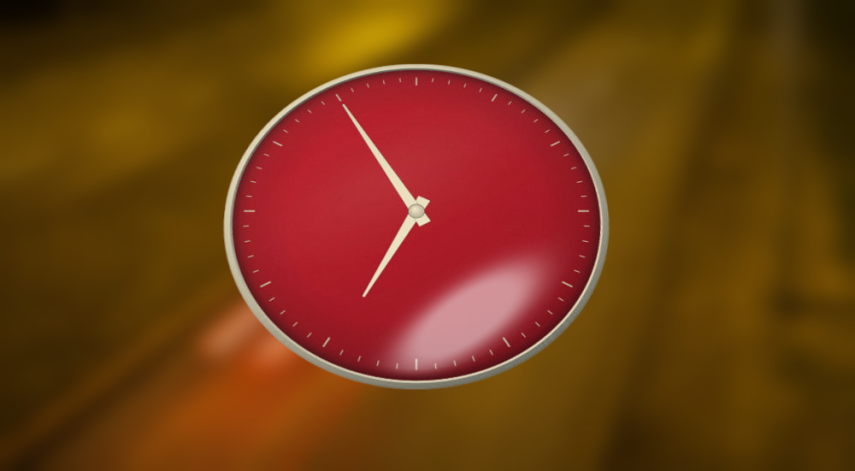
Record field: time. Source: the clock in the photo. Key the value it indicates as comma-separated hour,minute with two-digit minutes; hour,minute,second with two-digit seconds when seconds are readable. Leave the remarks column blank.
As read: 6,55
